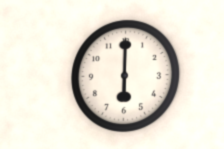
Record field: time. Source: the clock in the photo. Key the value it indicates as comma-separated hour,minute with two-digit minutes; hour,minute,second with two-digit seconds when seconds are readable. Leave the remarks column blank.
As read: 6,00
